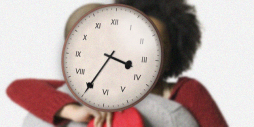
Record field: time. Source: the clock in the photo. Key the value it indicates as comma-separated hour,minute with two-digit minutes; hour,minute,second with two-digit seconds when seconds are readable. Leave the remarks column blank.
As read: 3,35
